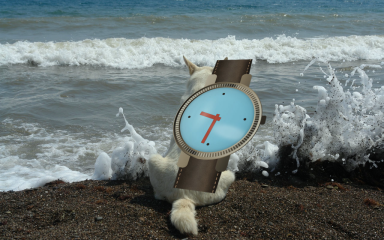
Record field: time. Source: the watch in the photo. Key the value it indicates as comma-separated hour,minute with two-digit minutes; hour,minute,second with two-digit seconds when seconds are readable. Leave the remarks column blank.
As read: 9,32
